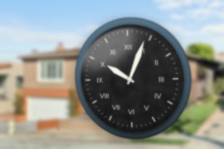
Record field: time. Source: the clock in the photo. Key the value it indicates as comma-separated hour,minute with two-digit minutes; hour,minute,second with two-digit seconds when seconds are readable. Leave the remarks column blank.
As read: 10,04
